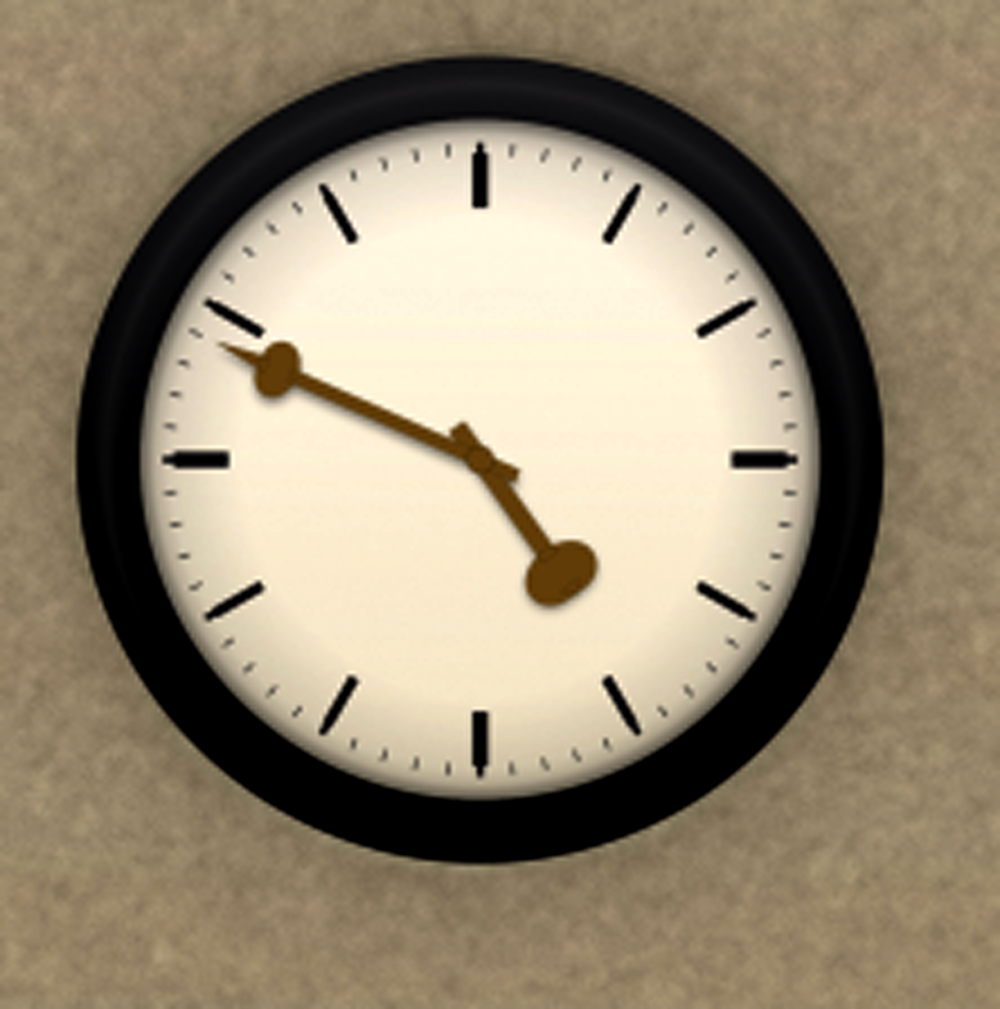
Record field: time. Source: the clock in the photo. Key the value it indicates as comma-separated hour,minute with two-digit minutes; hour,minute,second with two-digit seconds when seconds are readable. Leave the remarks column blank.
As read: 4,49
